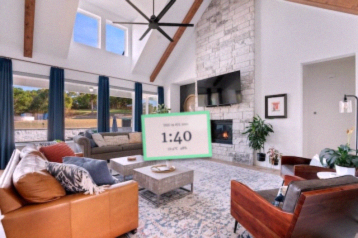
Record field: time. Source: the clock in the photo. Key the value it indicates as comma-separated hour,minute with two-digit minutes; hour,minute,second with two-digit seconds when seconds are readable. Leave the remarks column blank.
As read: 1,40
